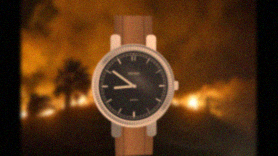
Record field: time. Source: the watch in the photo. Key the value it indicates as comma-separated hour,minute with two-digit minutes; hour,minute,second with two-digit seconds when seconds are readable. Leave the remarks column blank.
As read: 8,51
